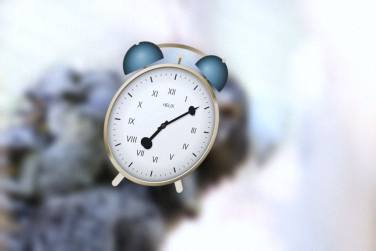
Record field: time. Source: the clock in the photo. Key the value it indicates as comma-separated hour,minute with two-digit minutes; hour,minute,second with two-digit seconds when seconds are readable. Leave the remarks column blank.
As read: 7,09
